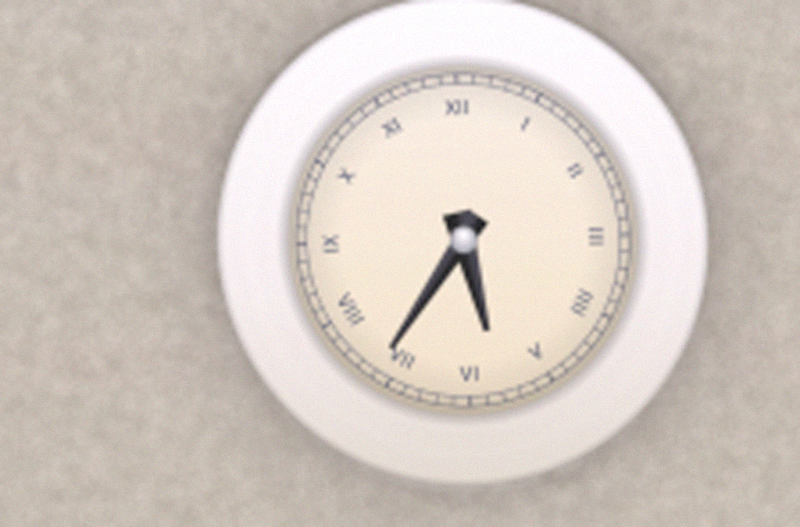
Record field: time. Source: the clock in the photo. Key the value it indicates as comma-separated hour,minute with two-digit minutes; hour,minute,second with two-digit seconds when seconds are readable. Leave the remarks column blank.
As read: 5,36
